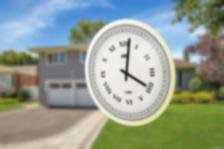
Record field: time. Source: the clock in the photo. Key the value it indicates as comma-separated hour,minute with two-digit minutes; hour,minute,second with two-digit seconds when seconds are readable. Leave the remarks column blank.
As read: 4,02
